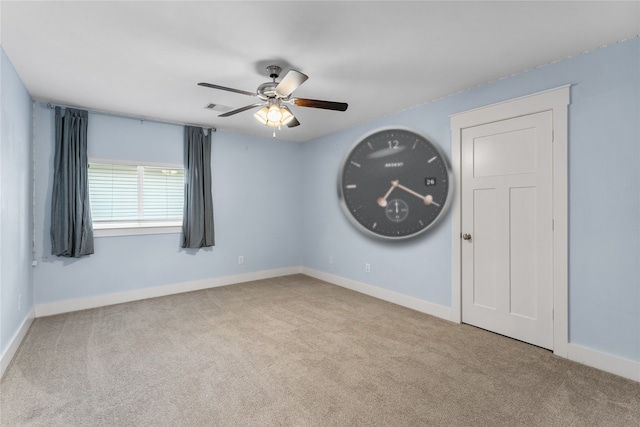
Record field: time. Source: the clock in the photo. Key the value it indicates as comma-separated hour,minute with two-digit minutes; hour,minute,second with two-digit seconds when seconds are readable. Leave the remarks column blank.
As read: 7,20
